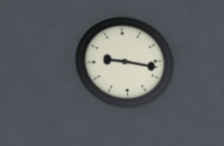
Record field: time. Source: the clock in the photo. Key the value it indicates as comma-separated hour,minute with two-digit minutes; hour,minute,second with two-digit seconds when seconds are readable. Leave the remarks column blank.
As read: 9,17
